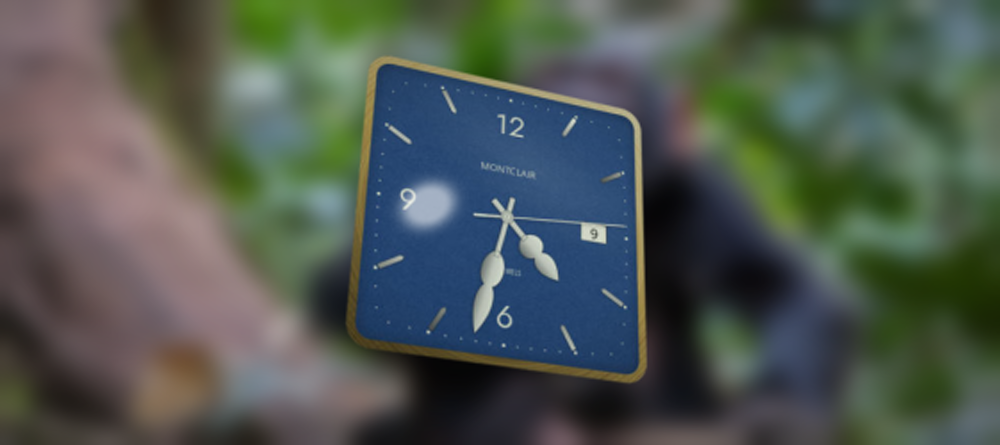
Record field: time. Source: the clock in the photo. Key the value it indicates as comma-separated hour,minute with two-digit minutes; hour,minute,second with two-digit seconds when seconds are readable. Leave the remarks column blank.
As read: 4,32,14
